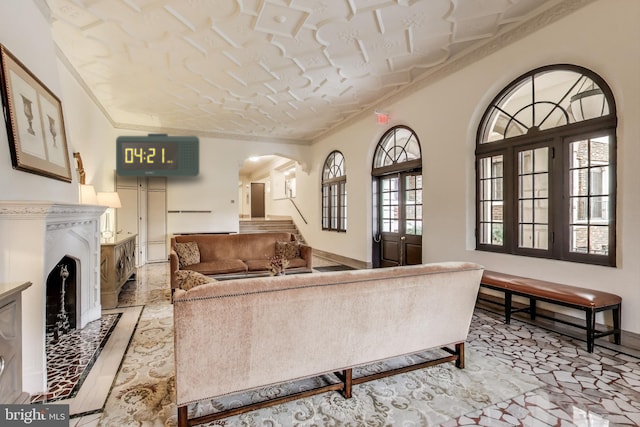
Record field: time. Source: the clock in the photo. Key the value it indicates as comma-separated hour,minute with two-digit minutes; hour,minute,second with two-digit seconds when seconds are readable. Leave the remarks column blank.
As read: 4,21
